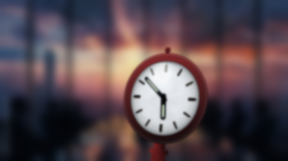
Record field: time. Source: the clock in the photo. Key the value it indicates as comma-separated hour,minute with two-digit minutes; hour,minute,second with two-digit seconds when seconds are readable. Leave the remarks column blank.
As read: 5,52
